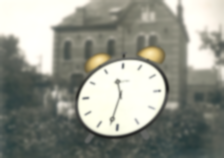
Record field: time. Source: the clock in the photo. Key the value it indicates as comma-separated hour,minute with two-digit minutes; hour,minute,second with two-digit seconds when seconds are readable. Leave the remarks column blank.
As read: 11,32
